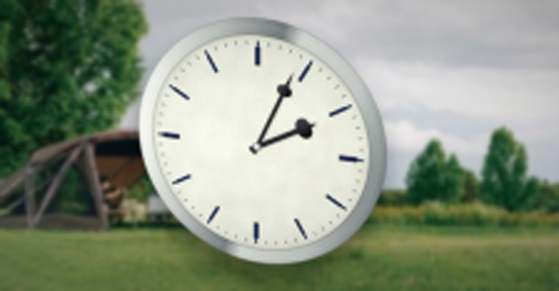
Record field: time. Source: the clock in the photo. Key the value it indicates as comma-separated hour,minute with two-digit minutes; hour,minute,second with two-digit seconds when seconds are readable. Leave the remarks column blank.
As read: 2,04
